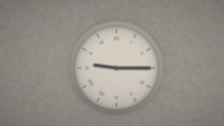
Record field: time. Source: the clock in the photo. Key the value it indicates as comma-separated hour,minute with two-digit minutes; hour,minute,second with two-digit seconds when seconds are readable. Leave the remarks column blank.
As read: 9,15
